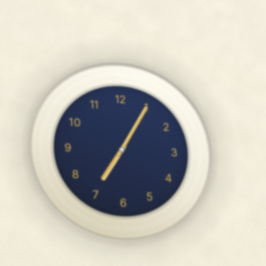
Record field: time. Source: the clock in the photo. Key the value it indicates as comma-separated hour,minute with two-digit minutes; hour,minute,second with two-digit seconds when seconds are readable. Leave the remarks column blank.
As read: 7,05
